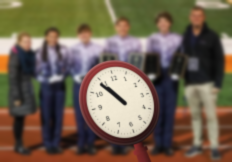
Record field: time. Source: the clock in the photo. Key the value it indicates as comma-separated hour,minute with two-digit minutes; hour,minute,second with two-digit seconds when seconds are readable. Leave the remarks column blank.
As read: 10,54
